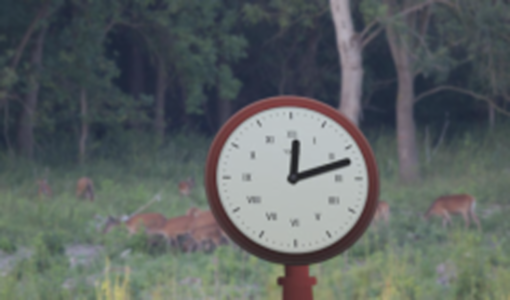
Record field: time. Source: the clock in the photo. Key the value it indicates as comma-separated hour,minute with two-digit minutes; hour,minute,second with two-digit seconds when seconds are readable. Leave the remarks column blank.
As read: 12,12
